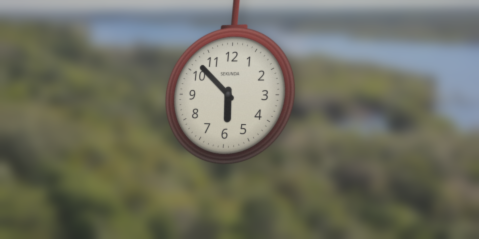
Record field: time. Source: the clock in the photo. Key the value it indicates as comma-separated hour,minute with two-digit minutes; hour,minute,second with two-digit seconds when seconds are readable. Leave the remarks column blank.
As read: 5,52
